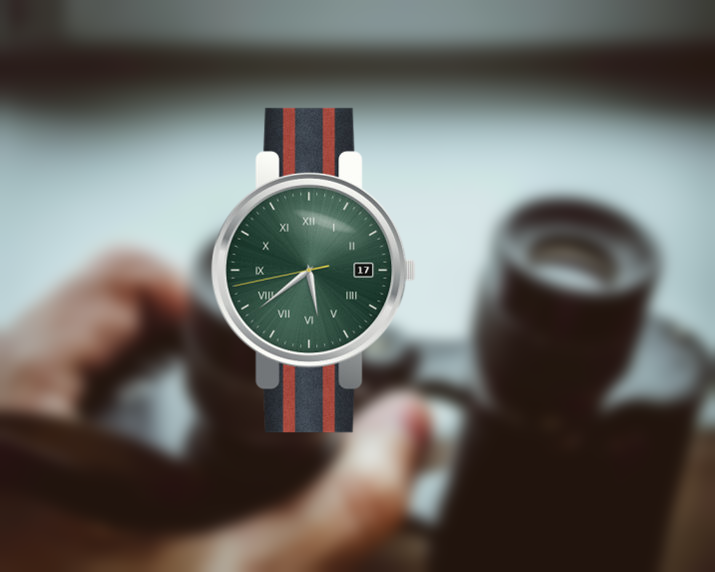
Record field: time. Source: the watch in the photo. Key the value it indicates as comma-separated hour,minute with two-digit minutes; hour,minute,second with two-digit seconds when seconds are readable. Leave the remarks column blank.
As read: 5,38,43
